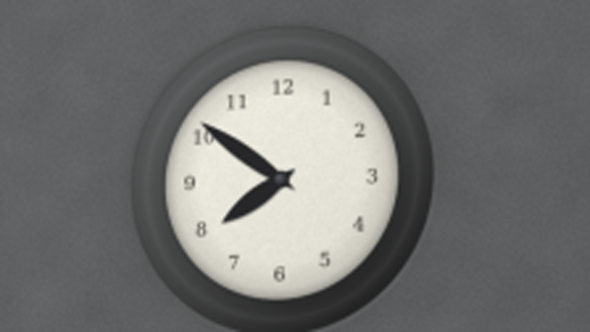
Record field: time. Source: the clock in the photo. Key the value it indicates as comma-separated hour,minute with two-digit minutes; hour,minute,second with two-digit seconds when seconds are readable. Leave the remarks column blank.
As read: 7,51
